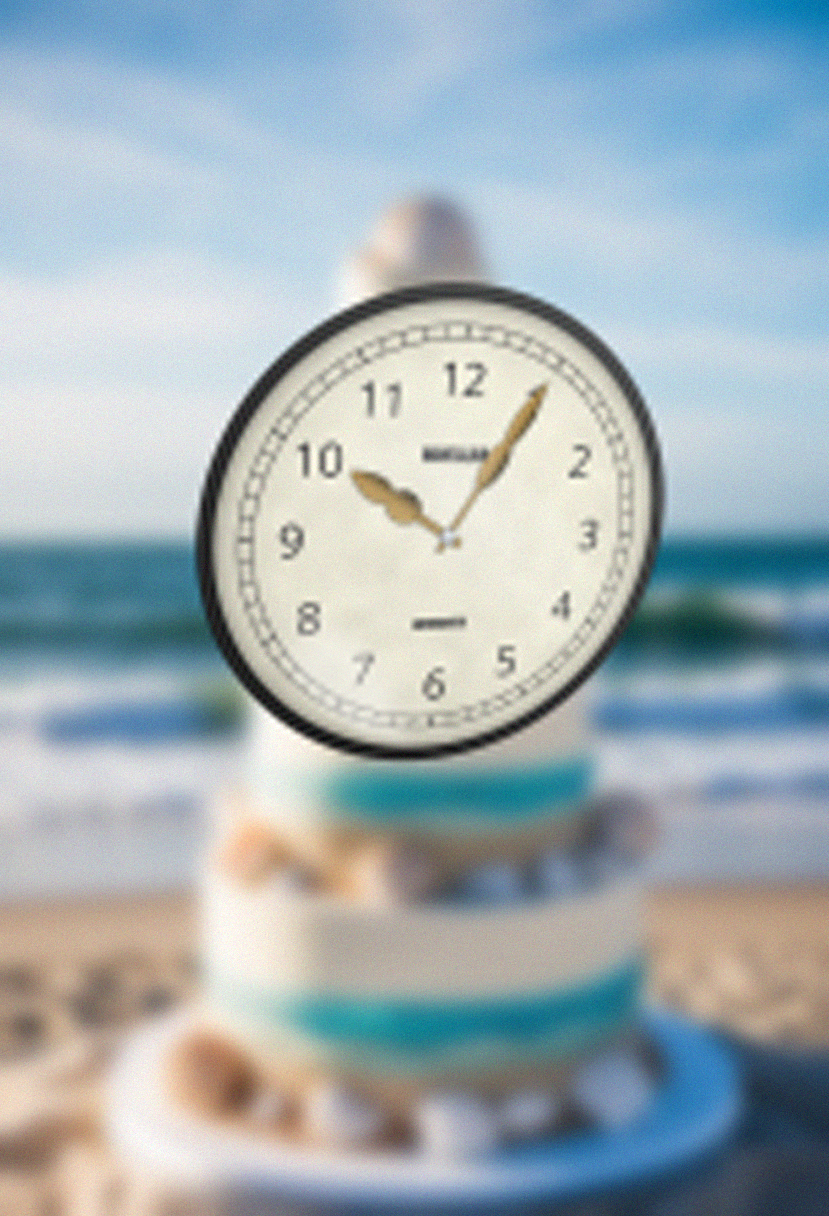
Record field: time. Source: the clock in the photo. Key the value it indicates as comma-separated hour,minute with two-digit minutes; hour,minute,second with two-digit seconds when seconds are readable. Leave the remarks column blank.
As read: 10,05
